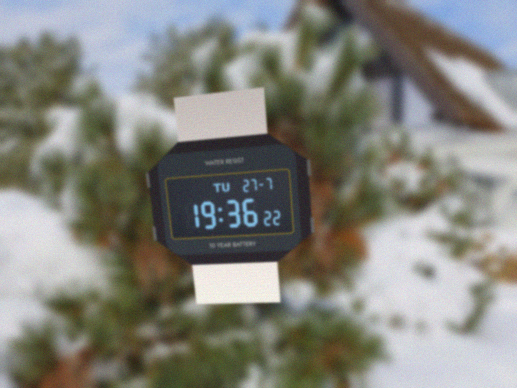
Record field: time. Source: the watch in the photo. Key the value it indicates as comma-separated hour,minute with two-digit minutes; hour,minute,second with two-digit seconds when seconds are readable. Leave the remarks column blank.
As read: 19,36,22
